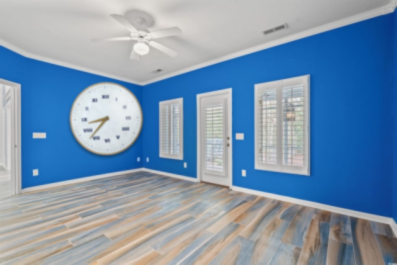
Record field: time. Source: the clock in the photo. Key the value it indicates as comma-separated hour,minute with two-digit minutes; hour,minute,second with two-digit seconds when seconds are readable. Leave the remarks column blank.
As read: 8,37
